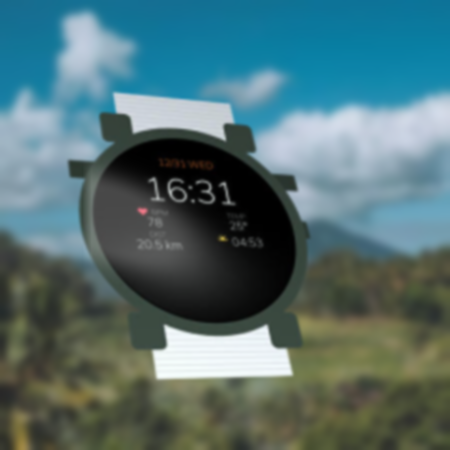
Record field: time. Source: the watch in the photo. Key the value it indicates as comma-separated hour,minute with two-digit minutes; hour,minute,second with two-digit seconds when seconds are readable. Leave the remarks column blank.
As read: 16,31
